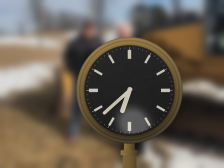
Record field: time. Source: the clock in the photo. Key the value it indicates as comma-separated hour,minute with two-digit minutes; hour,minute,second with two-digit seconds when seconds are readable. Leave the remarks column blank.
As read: 6,38
